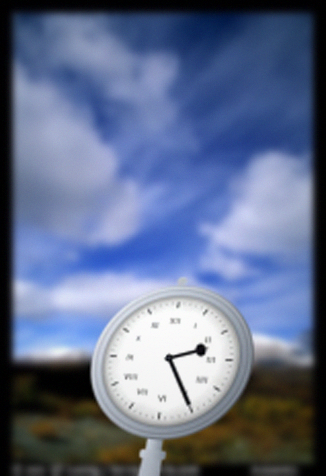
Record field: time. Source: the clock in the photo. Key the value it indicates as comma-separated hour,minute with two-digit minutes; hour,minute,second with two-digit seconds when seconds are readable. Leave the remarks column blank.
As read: 2,25
